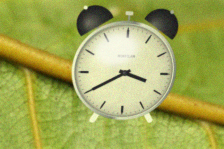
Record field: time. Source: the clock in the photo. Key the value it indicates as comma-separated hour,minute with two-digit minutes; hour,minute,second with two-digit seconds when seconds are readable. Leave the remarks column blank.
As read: 3,40
